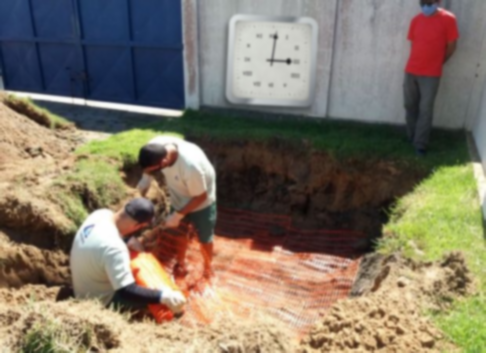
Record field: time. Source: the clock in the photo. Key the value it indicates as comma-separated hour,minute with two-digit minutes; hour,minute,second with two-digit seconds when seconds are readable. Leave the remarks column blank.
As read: 3,01
